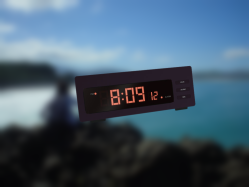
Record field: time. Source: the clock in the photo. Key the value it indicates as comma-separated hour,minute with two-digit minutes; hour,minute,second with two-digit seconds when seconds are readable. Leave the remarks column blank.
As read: 8,09,12
